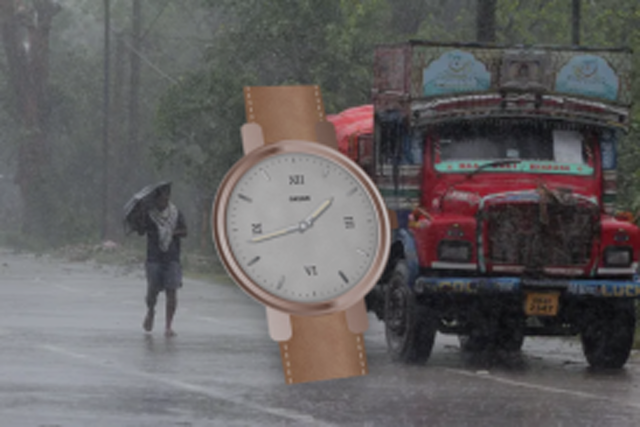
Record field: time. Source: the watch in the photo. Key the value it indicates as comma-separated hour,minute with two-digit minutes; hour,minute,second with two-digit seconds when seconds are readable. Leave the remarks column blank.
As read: 1,43
